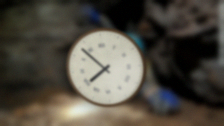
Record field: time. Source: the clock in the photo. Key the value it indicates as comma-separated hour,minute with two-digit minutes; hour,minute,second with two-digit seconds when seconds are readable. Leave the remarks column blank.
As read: 7,53
